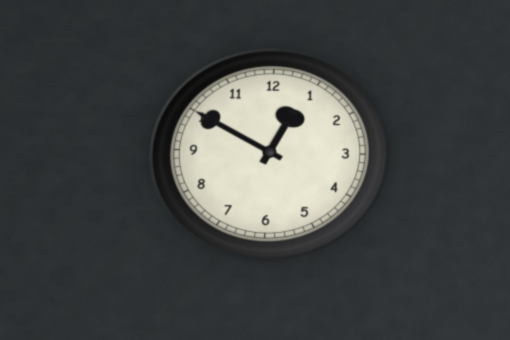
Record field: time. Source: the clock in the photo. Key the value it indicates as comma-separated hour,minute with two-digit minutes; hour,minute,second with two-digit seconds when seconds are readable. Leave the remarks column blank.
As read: 12,50
